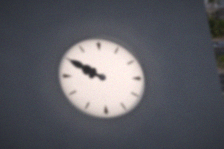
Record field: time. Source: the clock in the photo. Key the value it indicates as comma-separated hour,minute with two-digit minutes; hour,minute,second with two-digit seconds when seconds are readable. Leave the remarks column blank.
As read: 9,50
